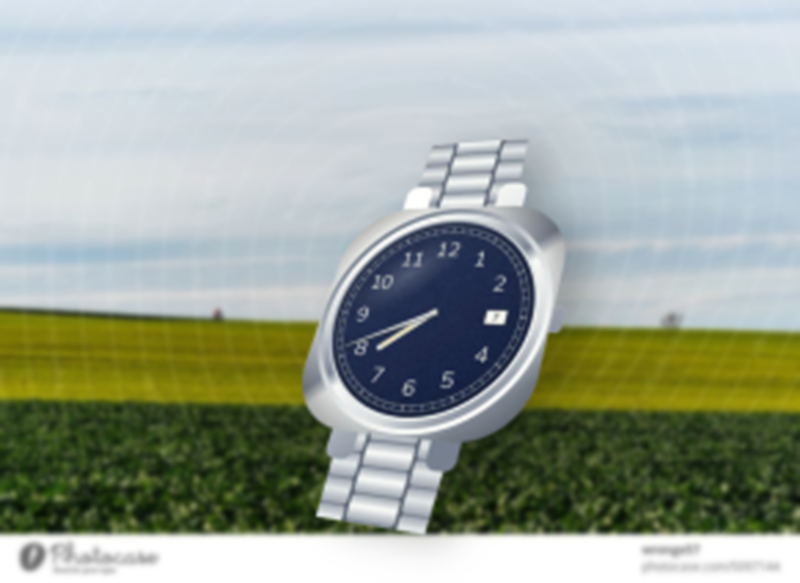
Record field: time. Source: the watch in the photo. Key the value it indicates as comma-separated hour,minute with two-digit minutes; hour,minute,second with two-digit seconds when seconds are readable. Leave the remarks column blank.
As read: 7,41
